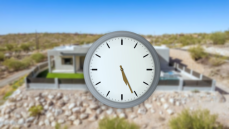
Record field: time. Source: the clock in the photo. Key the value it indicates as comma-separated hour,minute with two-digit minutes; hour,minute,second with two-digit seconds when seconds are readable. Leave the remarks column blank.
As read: 5,26
